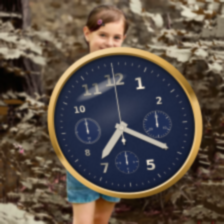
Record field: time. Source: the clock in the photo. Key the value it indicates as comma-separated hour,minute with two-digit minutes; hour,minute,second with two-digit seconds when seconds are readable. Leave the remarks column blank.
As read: 7,20
